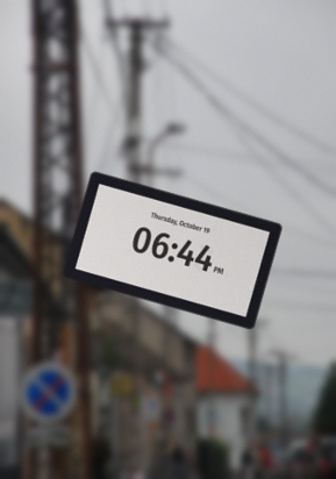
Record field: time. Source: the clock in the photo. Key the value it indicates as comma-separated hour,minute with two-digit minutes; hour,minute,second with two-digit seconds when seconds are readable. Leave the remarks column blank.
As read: 6,44
